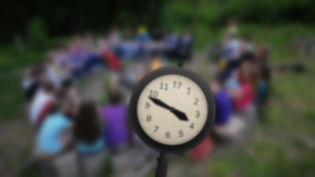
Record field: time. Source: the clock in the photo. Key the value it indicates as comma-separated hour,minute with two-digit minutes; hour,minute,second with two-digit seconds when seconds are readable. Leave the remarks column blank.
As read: 3,48
